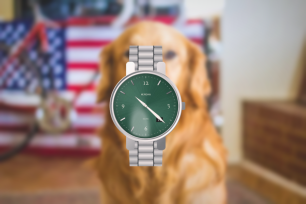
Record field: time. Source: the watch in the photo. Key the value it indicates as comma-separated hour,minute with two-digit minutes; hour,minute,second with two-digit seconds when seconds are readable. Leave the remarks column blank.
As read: 10,22
